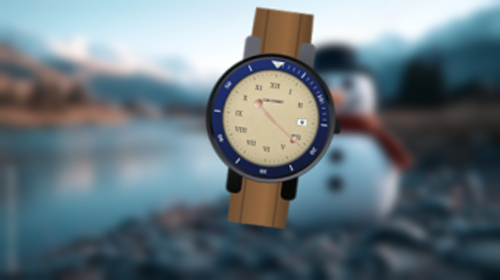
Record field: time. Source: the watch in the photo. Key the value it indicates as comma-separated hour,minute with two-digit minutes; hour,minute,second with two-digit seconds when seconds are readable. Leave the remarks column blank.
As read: 10,21
